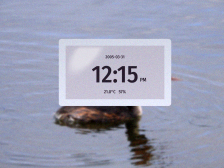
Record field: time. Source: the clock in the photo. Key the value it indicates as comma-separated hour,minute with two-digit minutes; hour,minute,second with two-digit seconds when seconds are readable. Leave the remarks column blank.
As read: 12,15
